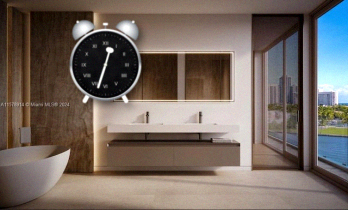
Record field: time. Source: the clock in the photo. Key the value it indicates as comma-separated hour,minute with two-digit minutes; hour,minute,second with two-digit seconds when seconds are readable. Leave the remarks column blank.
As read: 12,33
